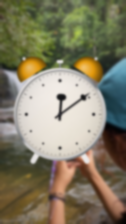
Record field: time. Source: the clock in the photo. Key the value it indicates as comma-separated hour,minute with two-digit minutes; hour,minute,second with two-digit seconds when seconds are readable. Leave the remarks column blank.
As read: 12,09
